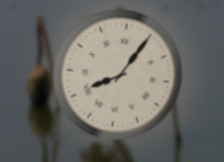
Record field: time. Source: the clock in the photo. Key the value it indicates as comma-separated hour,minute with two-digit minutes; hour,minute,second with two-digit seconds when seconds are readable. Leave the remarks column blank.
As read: 8,05
